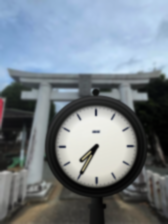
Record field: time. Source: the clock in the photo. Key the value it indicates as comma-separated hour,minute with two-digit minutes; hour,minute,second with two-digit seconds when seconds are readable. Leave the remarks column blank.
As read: 7,35
